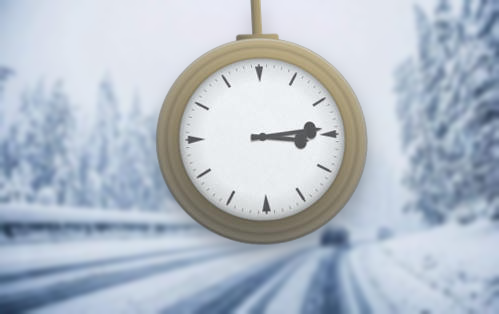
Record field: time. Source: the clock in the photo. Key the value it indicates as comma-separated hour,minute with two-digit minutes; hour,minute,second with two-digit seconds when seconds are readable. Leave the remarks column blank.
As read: 3,14
